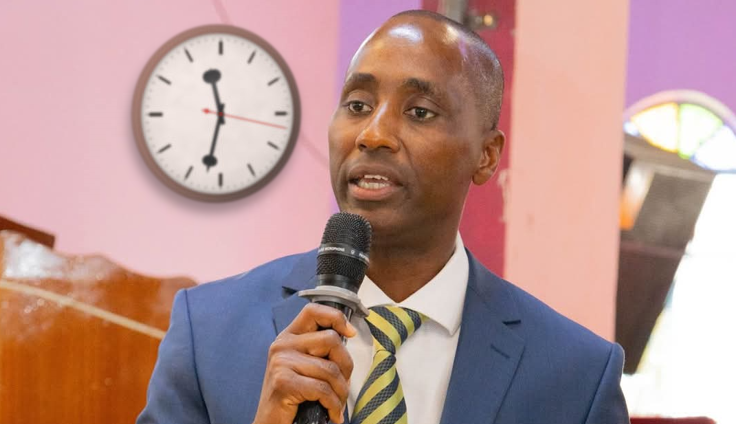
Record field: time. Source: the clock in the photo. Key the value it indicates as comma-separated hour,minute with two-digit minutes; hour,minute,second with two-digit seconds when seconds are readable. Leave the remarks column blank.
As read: 11,32,17
